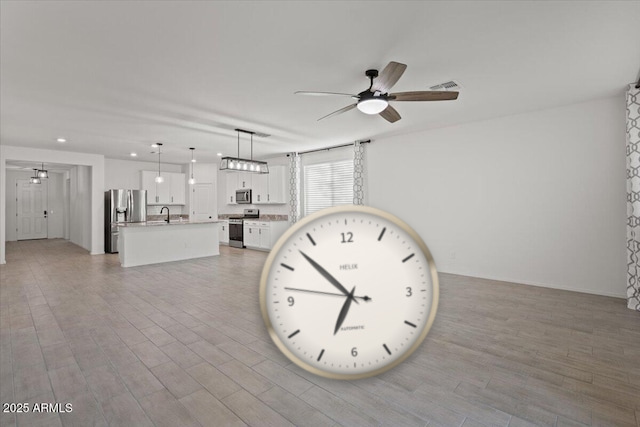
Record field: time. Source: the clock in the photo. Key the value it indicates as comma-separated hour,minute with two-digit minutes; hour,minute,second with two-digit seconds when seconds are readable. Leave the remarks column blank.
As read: 6,52,47
